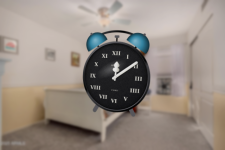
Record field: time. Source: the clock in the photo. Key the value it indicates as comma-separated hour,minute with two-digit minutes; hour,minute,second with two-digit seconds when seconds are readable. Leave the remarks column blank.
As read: 12,09
